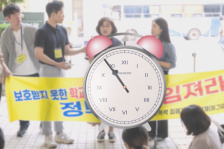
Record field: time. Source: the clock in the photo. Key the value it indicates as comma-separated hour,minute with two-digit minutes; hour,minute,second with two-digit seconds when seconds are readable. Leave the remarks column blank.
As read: 10,54
